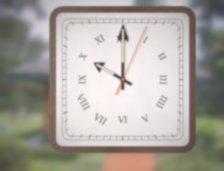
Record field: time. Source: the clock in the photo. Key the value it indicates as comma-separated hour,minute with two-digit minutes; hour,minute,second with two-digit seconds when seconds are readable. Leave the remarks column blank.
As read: 10,00,04
